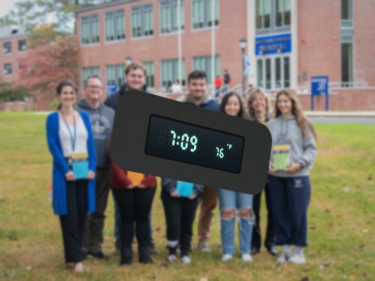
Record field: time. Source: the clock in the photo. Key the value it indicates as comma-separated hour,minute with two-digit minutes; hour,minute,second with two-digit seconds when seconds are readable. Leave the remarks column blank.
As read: 7,09
